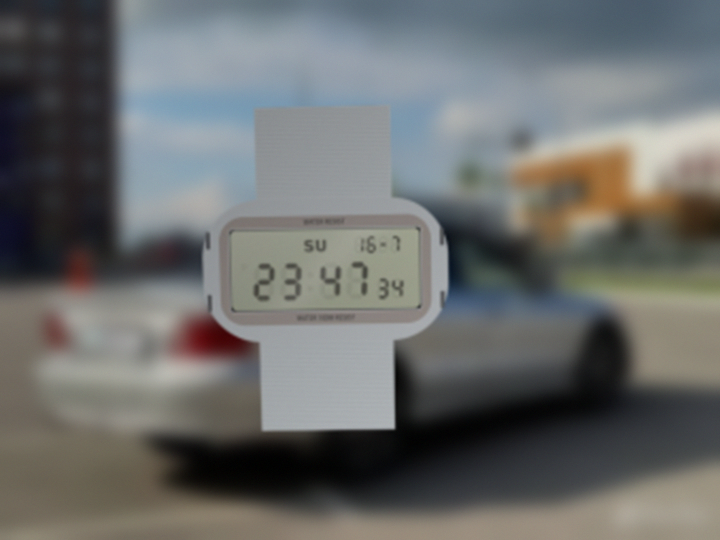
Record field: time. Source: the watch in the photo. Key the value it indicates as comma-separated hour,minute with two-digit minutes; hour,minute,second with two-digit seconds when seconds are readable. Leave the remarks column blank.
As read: 23,47,34
